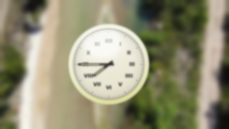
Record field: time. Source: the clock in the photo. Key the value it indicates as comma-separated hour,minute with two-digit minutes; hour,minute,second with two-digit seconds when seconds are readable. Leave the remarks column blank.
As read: 7,45
